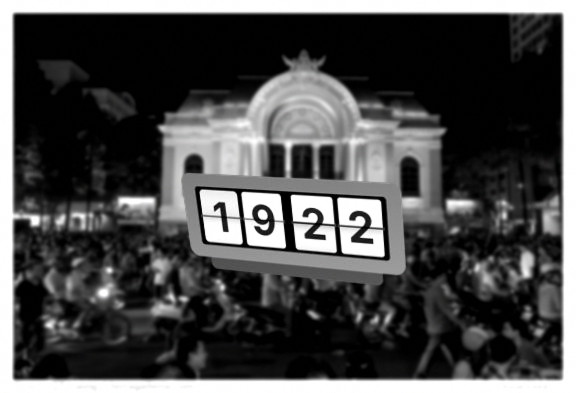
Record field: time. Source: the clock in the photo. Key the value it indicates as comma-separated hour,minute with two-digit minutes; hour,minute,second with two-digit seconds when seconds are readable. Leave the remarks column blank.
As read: 19,22
